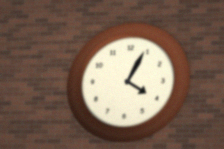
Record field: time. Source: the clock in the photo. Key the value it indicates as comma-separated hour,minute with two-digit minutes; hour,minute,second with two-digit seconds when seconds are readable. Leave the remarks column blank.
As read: 4,04
